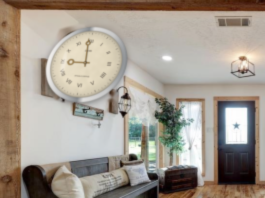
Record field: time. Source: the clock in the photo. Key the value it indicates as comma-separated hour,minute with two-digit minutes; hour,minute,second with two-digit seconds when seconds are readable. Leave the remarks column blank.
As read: 8,59
